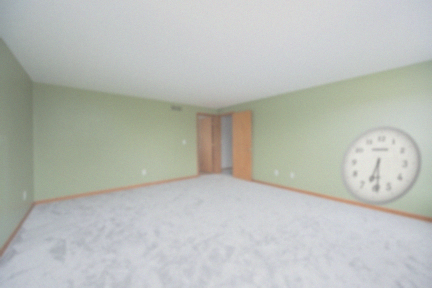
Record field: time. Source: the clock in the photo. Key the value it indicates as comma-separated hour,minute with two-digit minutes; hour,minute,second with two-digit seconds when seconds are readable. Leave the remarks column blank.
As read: 6,29
